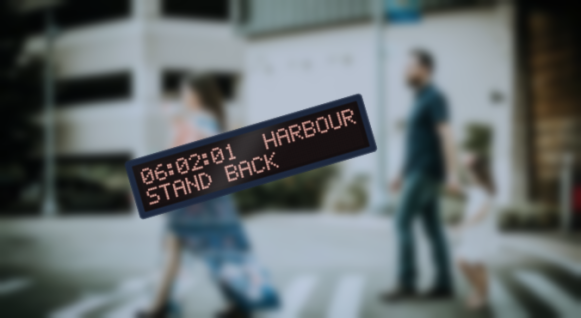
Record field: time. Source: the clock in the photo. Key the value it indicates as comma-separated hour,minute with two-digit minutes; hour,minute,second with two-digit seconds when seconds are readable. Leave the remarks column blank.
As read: 6,02,01
